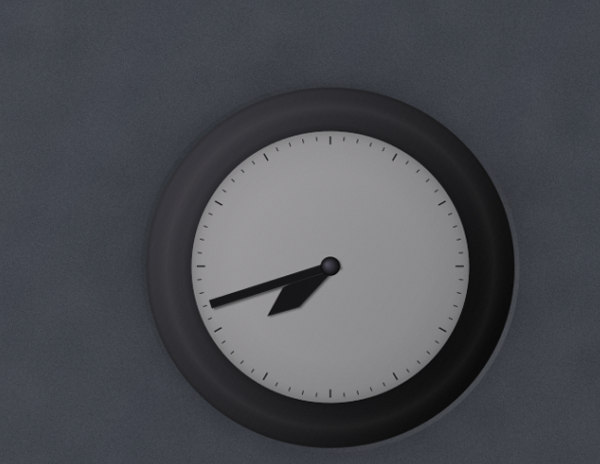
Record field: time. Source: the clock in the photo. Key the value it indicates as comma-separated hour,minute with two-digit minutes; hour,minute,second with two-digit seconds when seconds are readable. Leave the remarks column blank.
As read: 7,42
